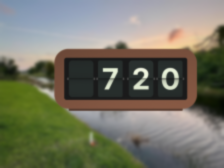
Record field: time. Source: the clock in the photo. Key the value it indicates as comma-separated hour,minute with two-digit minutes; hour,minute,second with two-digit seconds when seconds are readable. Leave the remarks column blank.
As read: 7,20
